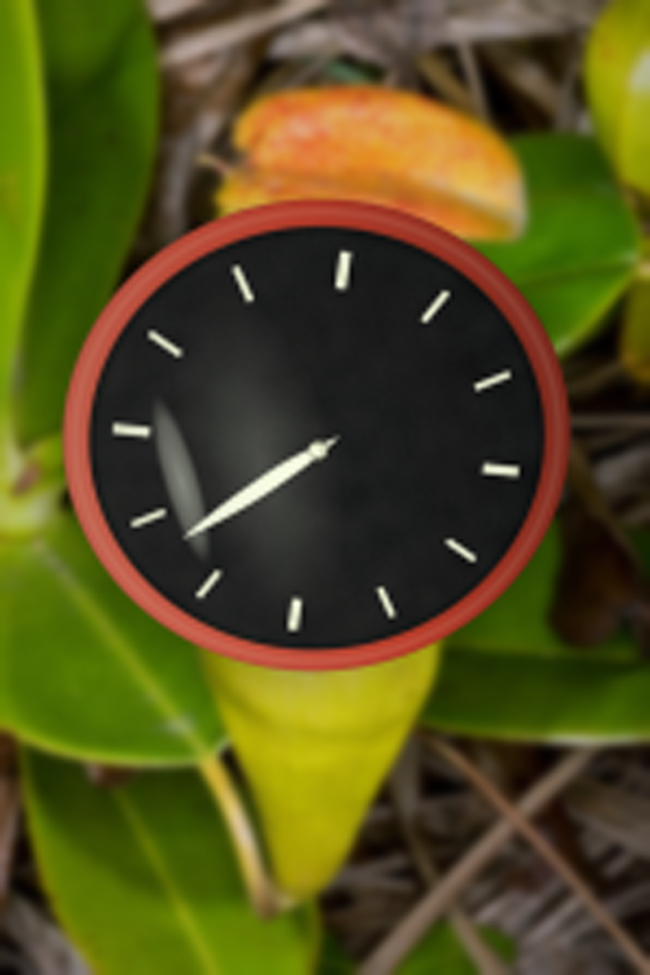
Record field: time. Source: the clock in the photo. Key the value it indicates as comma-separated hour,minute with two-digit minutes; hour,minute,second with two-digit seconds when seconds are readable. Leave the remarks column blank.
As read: 7,38
